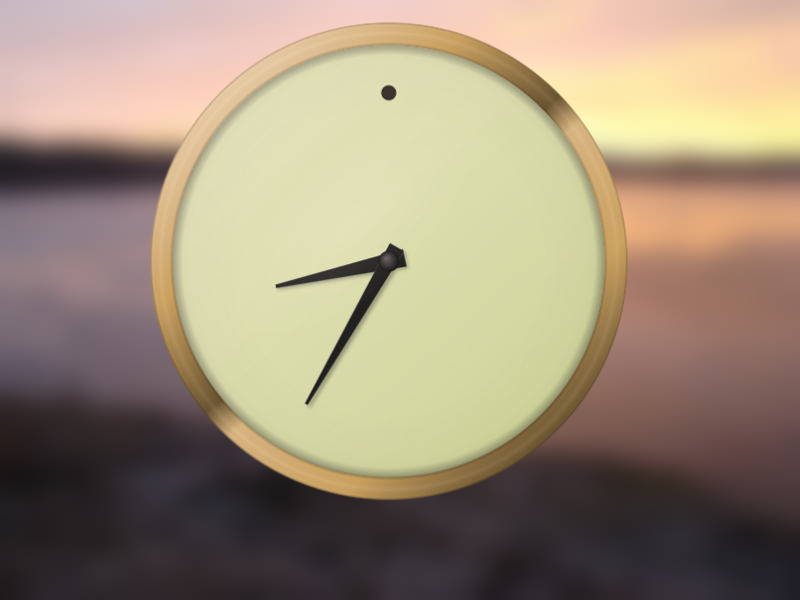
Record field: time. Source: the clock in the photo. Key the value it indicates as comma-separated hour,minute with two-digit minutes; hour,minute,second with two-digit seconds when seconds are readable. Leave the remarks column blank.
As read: 8,35
